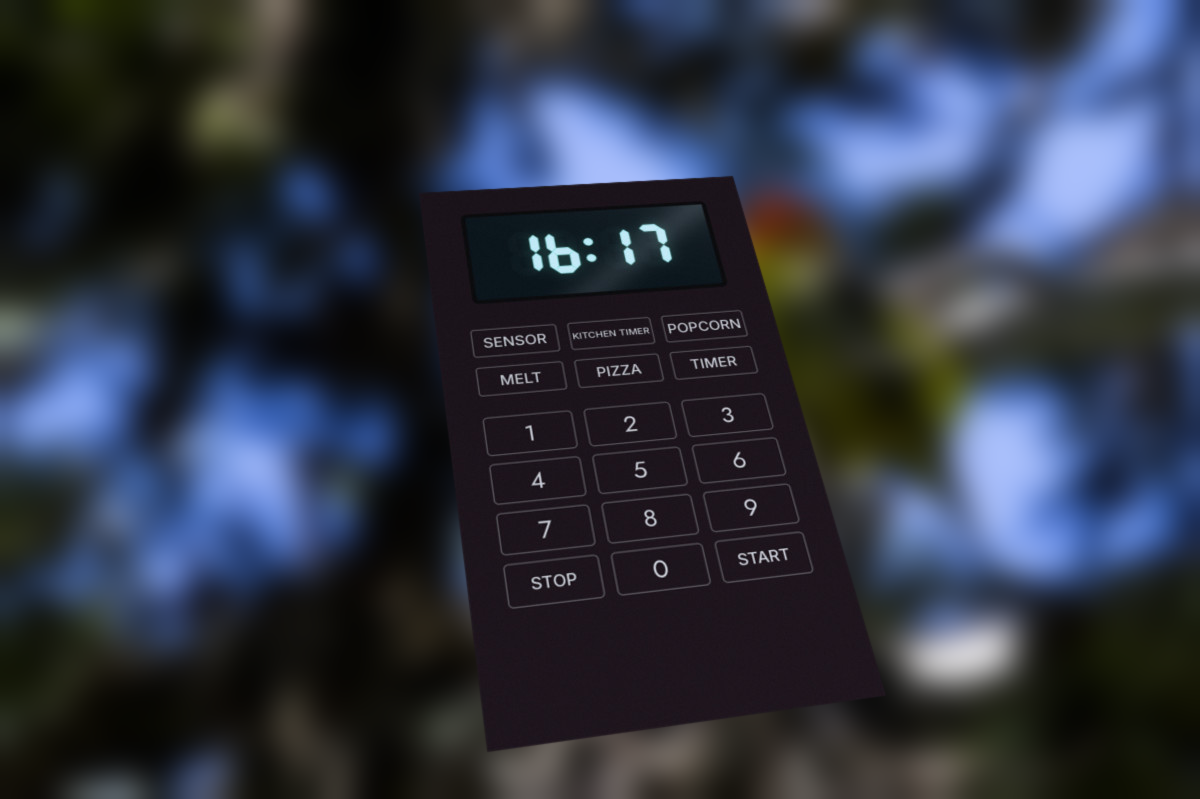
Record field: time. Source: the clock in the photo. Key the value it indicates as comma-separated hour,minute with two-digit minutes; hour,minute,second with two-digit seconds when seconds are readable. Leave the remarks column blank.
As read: 16,17
